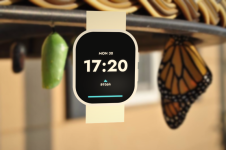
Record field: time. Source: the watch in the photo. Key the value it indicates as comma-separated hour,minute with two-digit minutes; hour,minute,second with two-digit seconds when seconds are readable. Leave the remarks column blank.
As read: 17,20
